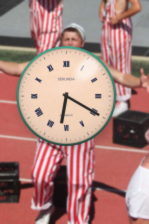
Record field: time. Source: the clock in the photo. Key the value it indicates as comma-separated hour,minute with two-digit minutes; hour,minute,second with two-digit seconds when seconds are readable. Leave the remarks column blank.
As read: 6,20
